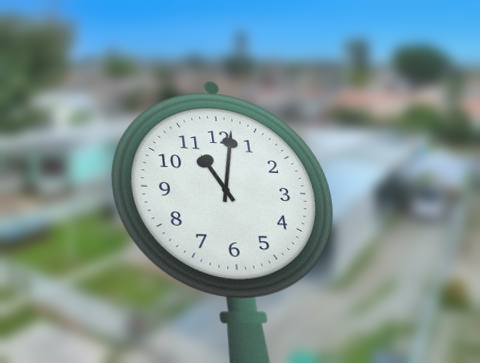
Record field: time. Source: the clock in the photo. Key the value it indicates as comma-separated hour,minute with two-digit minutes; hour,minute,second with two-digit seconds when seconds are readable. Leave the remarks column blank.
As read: 11,02
